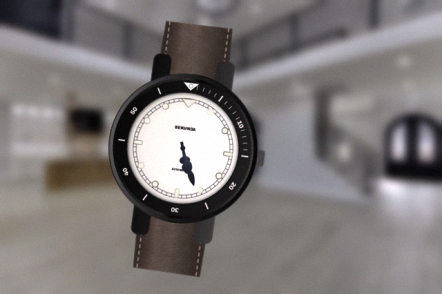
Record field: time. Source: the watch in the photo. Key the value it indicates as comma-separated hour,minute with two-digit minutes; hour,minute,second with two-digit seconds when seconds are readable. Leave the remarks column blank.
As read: 5,26
